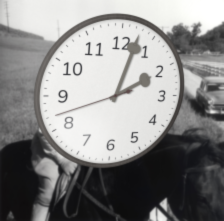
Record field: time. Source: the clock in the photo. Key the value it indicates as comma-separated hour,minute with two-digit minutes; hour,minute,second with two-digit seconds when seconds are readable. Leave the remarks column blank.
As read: 2,02,42
